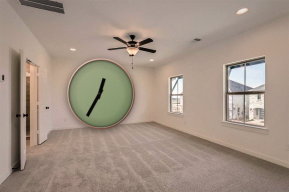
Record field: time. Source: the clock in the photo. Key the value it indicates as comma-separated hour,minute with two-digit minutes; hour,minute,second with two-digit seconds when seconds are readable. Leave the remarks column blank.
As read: 12,35
